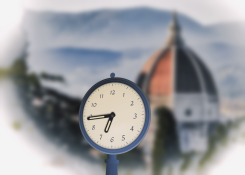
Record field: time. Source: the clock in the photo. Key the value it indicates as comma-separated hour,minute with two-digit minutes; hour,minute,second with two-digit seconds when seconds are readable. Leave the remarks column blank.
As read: 6,44
